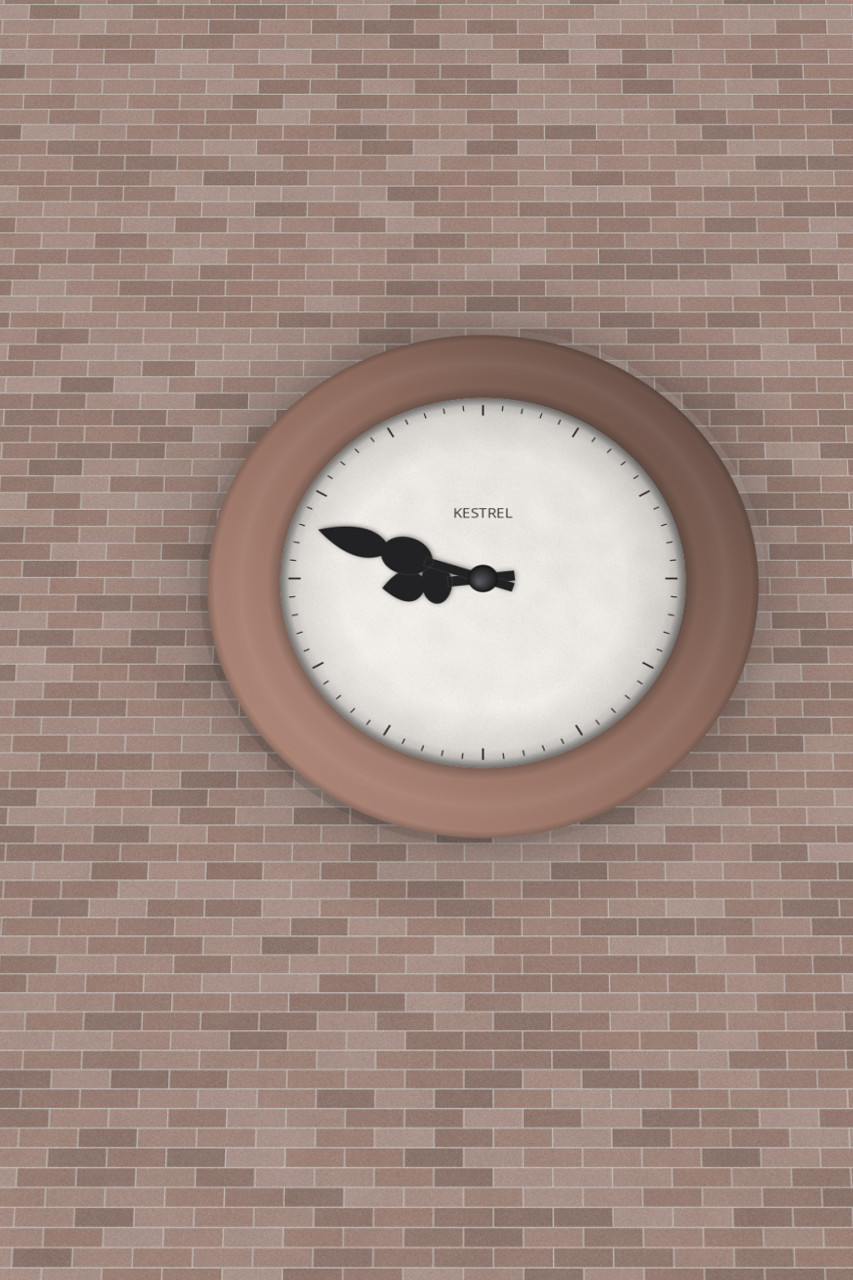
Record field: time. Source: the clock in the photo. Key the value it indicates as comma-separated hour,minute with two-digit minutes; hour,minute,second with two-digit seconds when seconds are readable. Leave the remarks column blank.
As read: 8,48
